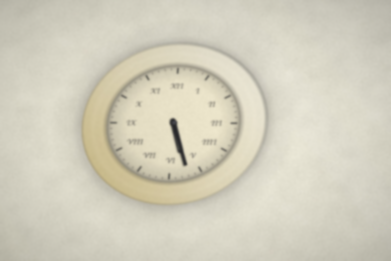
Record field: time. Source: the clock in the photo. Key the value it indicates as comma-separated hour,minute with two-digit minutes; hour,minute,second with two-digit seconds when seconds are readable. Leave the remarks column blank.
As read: 5,27
